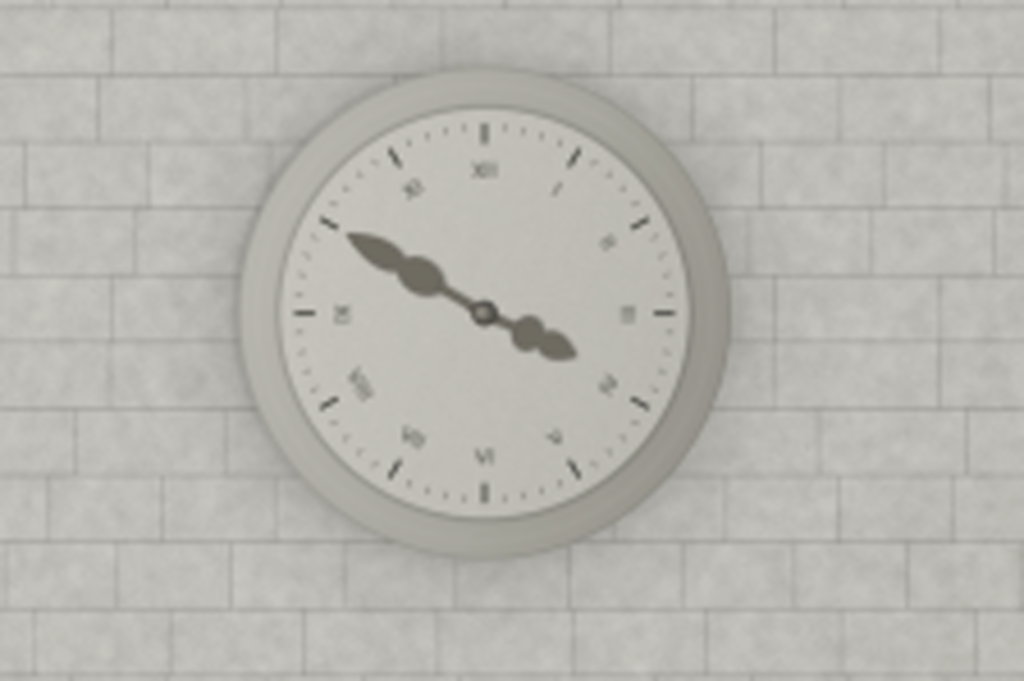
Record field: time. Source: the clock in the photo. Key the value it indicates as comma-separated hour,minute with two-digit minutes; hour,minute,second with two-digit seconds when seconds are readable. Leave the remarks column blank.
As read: 3,50
